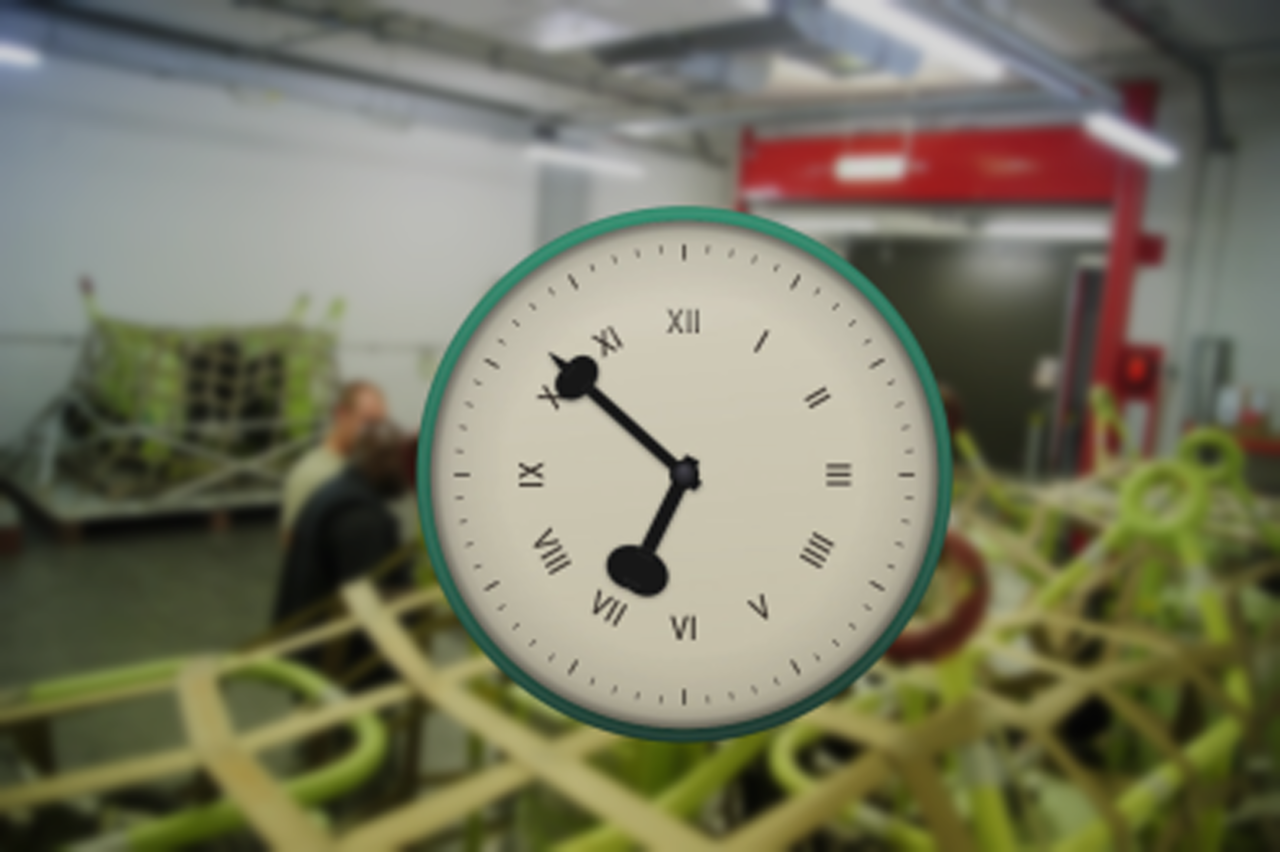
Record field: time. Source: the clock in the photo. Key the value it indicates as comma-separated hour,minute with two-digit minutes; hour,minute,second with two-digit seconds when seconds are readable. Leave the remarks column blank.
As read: 6,52
